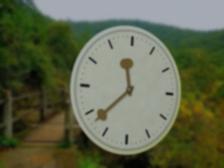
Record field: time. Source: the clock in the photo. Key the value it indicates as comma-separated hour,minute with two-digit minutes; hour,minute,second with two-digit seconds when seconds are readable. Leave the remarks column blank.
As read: 11,38
